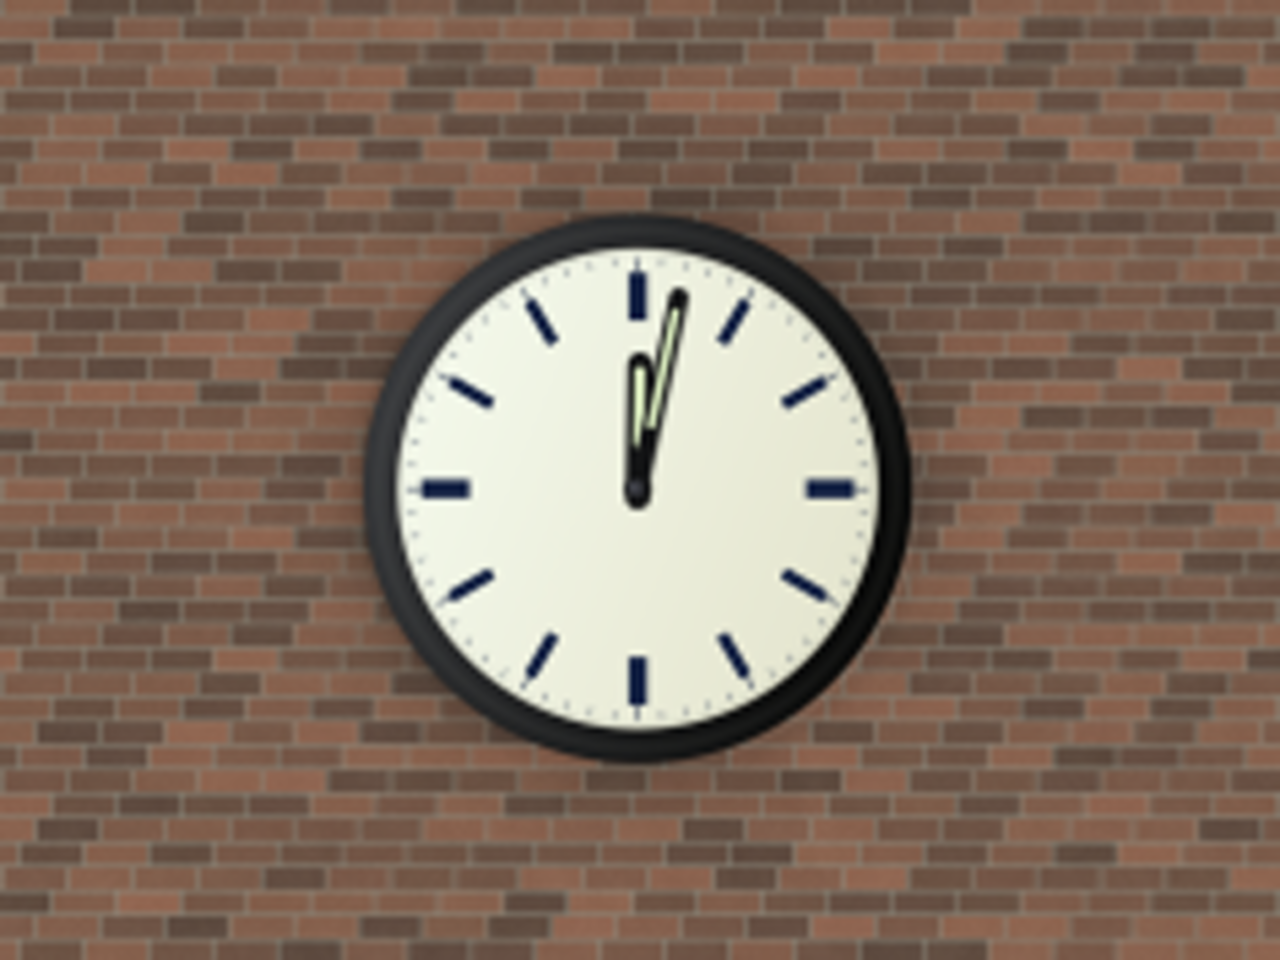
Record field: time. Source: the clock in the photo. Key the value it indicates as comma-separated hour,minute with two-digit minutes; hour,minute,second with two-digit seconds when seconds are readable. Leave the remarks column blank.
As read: 12,02
